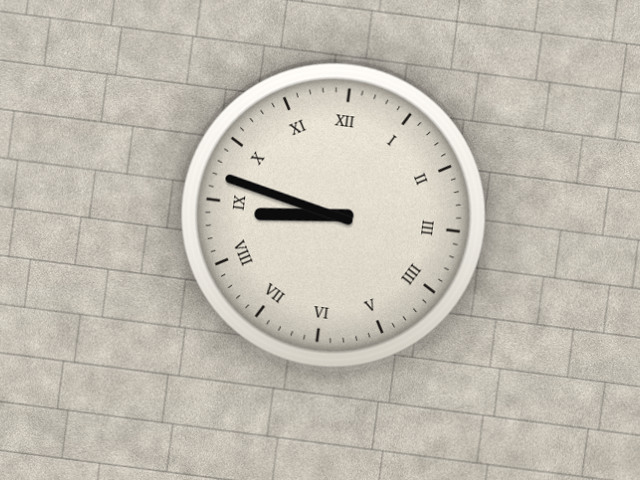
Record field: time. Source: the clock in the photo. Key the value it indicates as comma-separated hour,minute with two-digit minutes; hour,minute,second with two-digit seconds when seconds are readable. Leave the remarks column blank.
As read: 8,47
